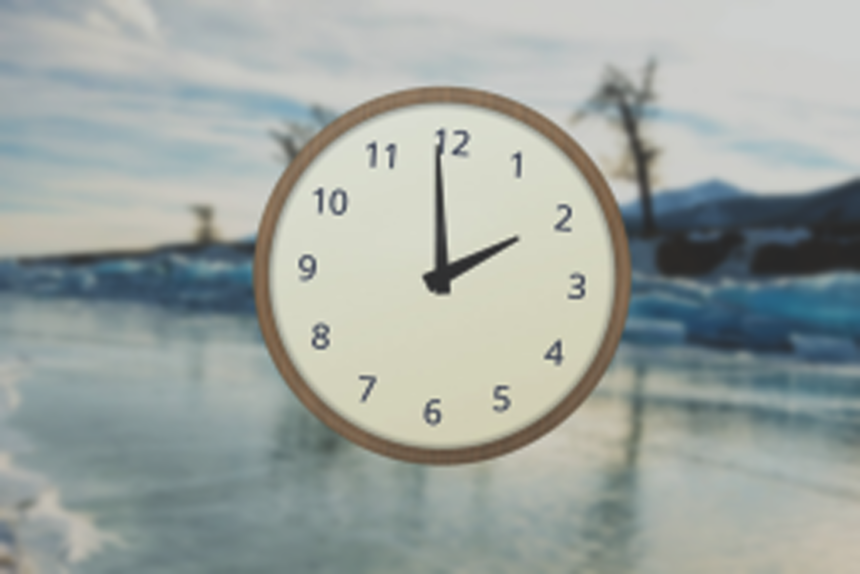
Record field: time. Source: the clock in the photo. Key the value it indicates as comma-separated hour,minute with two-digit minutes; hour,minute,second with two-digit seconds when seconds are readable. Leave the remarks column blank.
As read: 1,59
